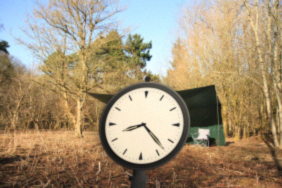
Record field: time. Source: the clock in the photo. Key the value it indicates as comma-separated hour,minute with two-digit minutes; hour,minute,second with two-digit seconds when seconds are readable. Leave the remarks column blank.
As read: 8,23
